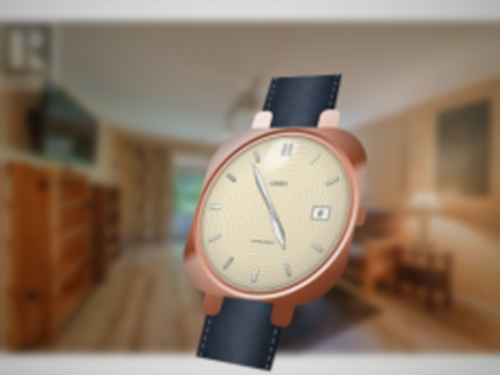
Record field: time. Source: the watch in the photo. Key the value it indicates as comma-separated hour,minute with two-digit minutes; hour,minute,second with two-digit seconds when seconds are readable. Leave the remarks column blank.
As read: 4,54
